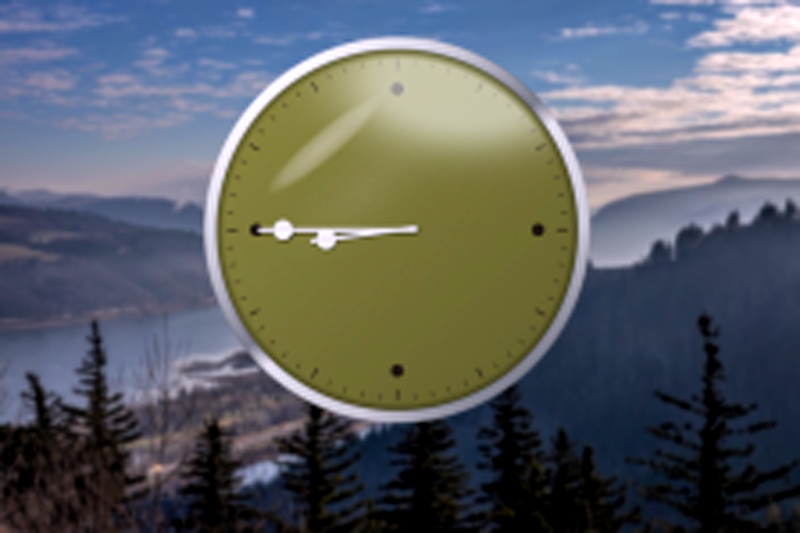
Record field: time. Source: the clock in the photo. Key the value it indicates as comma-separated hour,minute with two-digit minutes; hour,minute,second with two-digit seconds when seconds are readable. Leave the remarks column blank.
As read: 8,45
